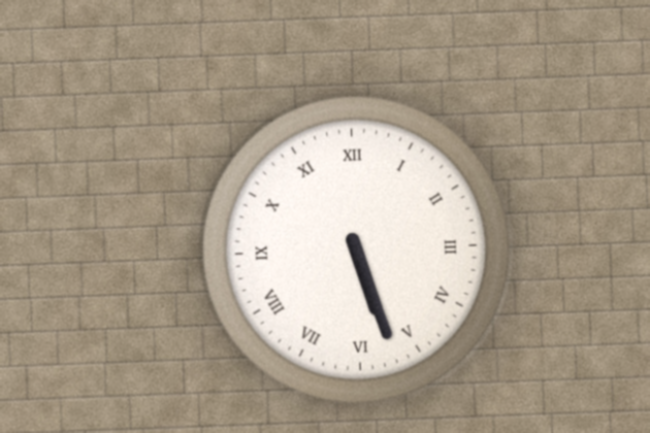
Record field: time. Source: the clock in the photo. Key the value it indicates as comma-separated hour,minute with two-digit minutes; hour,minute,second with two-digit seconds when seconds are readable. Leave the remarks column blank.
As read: 5,27
